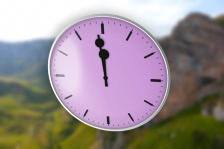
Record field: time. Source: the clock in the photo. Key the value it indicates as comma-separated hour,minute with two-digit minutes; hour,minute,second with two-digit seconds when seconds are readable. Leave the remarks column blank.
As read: 11,59
